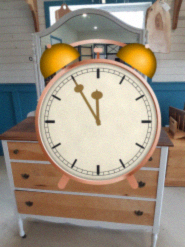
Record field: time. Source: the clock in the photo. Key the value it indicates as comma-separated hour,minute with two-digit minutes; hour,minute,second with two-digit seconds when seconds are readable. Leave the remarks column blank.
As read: 11,55
